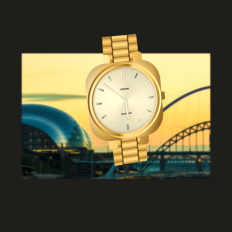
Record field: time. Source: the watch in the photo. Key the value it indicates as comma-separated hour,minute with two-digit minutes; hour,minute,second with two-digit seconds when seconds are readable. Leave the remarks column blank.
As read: 5,52
